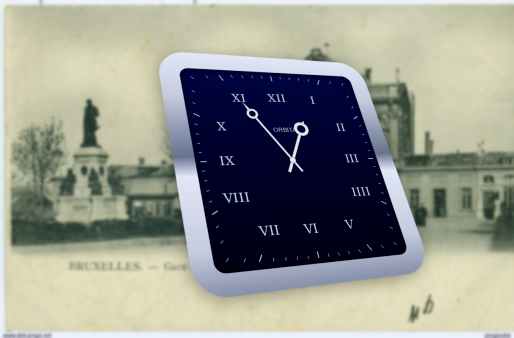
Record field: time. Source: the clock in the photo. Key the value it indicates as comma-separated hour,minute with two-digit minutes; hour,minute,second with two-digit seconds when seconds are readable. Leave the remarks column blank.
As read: 12,55
